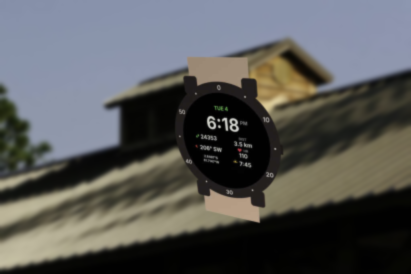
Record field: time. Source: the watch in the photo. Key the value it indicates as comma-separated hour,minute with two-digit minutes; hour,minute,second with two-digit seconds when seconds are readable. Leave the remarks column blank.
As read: 6,18
